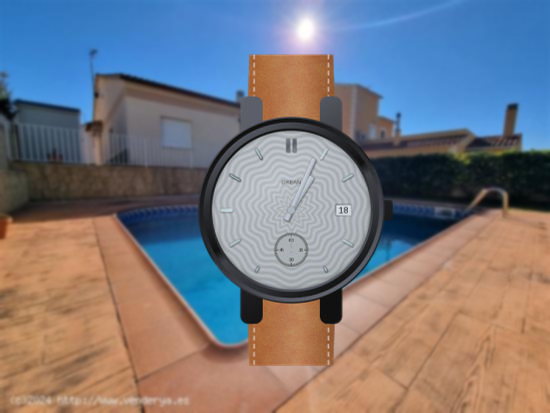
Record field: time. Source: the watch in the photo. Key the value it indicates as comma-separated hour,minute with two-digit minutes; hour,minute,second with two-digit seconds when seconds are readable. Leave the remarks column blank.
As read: 1,04
